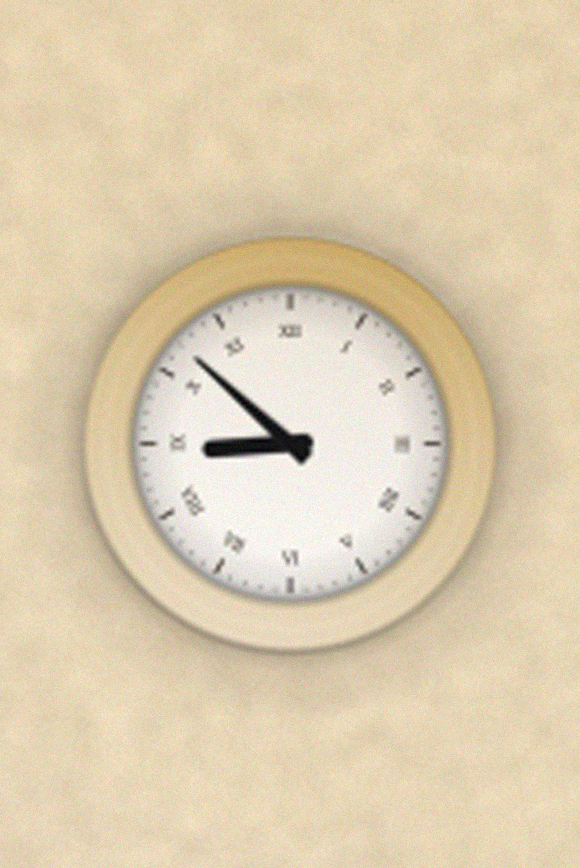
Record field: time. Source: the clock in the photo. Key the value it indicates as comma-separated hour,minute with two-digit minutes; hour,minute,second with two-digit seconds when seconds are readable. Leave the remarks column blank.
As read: 8,52
